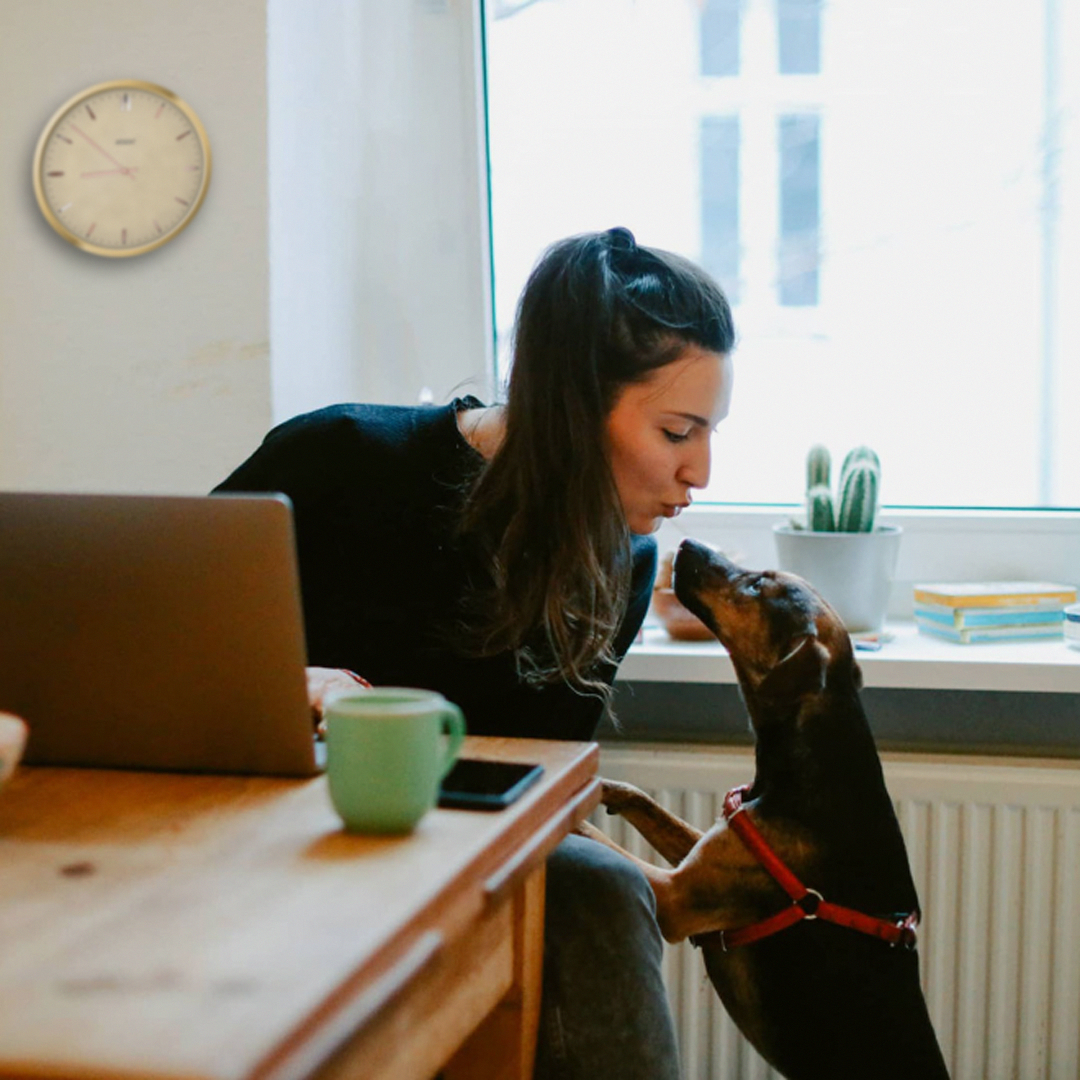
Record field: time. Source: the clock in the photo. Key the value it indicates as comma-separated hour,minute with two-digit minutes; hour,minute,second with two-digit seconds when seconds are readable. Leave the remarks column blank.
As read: 8,52
